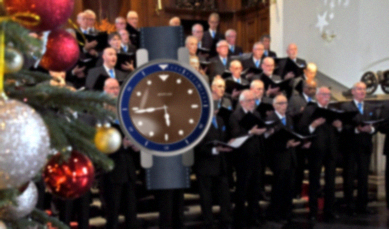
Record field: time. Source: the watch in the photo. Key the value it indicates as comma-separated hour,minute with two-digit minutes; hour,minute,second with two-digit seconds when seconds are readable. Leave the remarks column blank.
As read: 5,44
